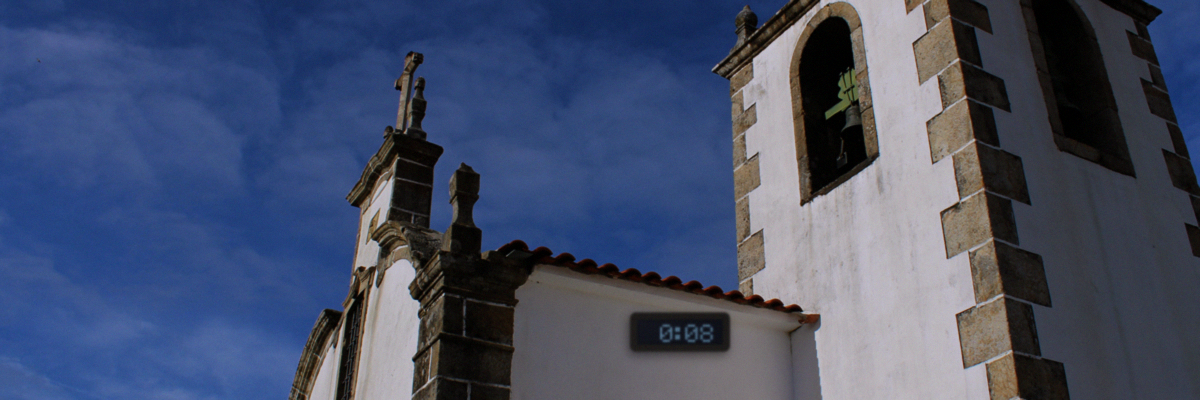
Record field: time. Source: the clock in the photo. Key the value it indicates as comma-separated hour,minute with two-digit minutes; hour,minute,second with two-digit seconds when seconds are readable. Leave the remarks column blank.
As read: 0,08
